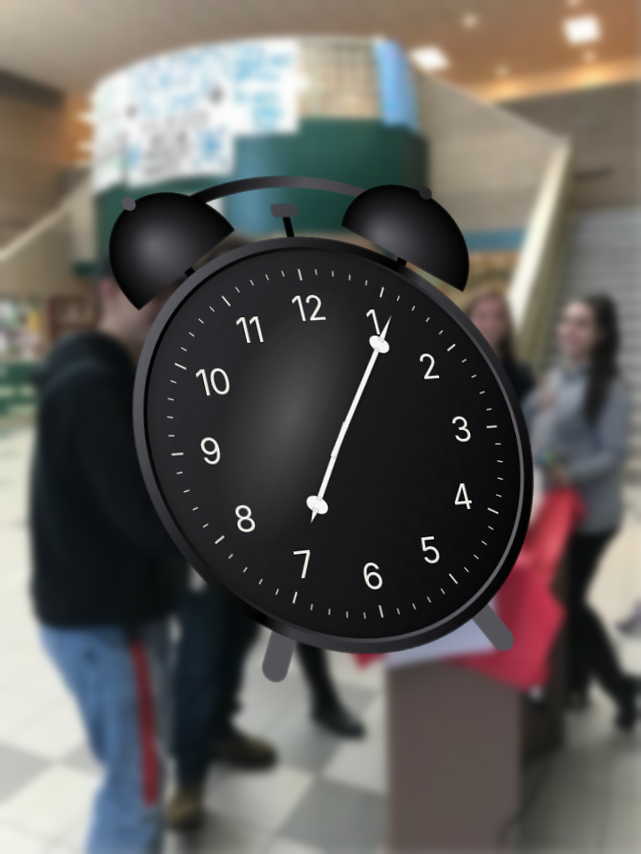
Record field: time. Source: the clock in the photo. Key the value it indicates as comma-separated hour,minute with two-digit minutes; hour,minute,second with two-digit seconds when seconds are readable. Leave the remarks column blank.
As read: 7,06
